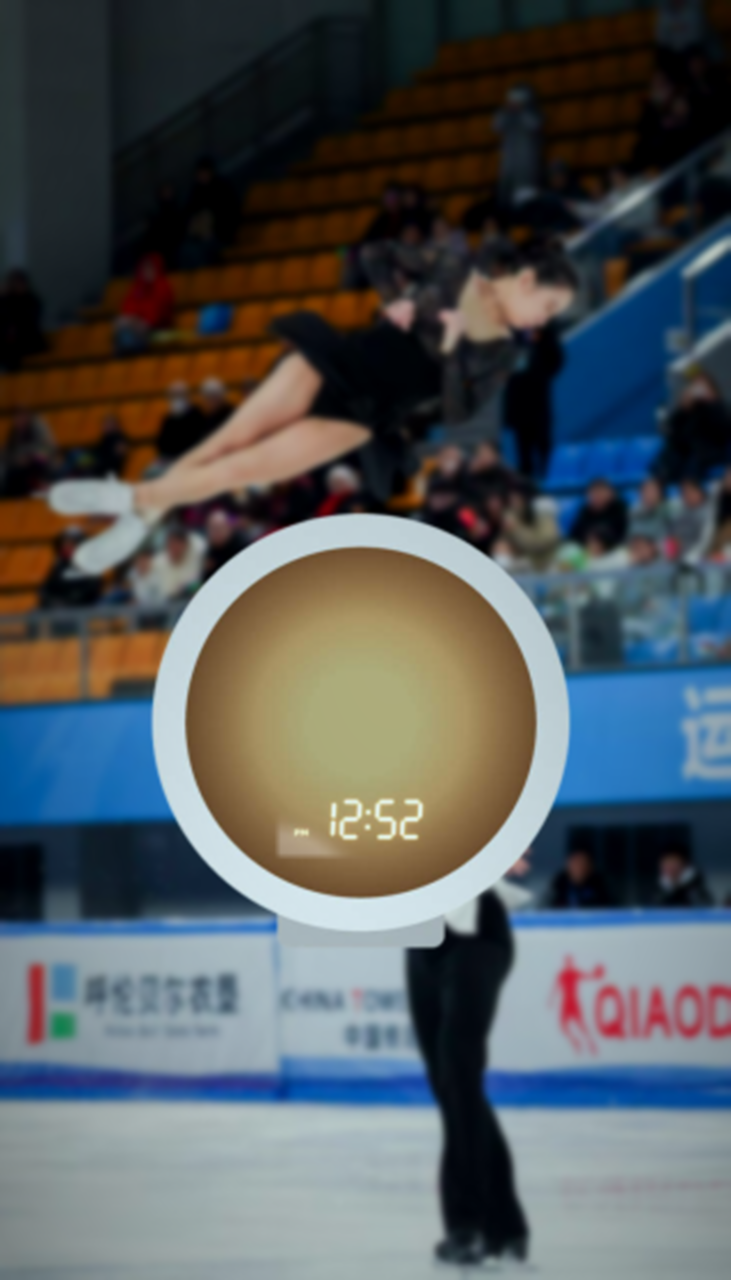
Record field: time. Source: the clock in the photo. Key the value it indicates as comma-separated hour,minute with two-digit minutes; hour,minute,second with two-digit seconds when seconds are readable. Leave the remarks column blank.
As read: 12,52
